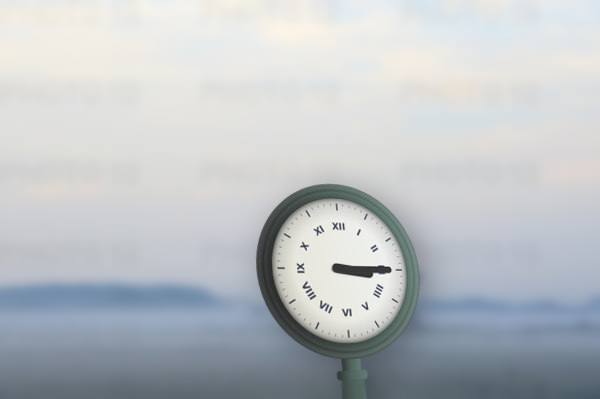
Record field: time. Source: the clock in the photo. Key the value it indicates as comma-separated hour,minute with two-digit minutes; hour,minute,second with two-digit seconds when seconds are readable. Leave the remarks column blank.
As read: 3,15
